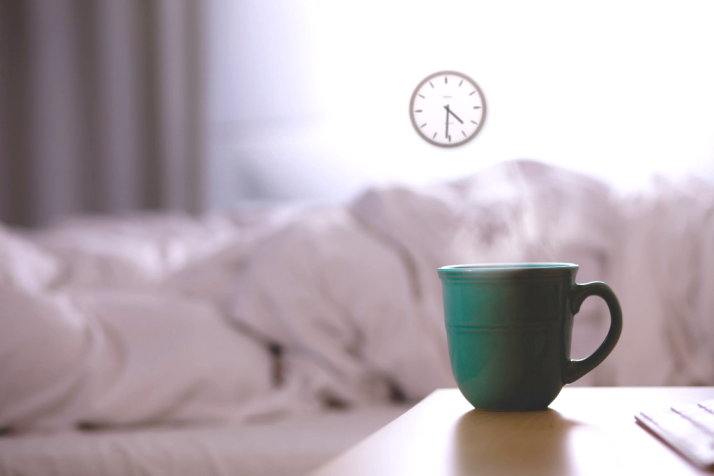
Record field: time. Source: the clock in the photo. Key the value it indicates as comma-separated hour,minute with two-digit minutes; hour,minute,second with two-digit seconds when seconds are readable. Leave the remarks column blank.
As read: 4,31
